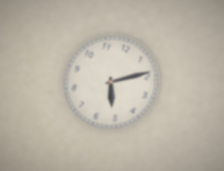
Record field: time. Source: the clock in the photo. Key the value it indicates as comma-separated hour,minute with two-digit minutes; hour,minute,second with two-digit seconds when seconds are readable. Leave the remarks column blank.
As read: 5,09
